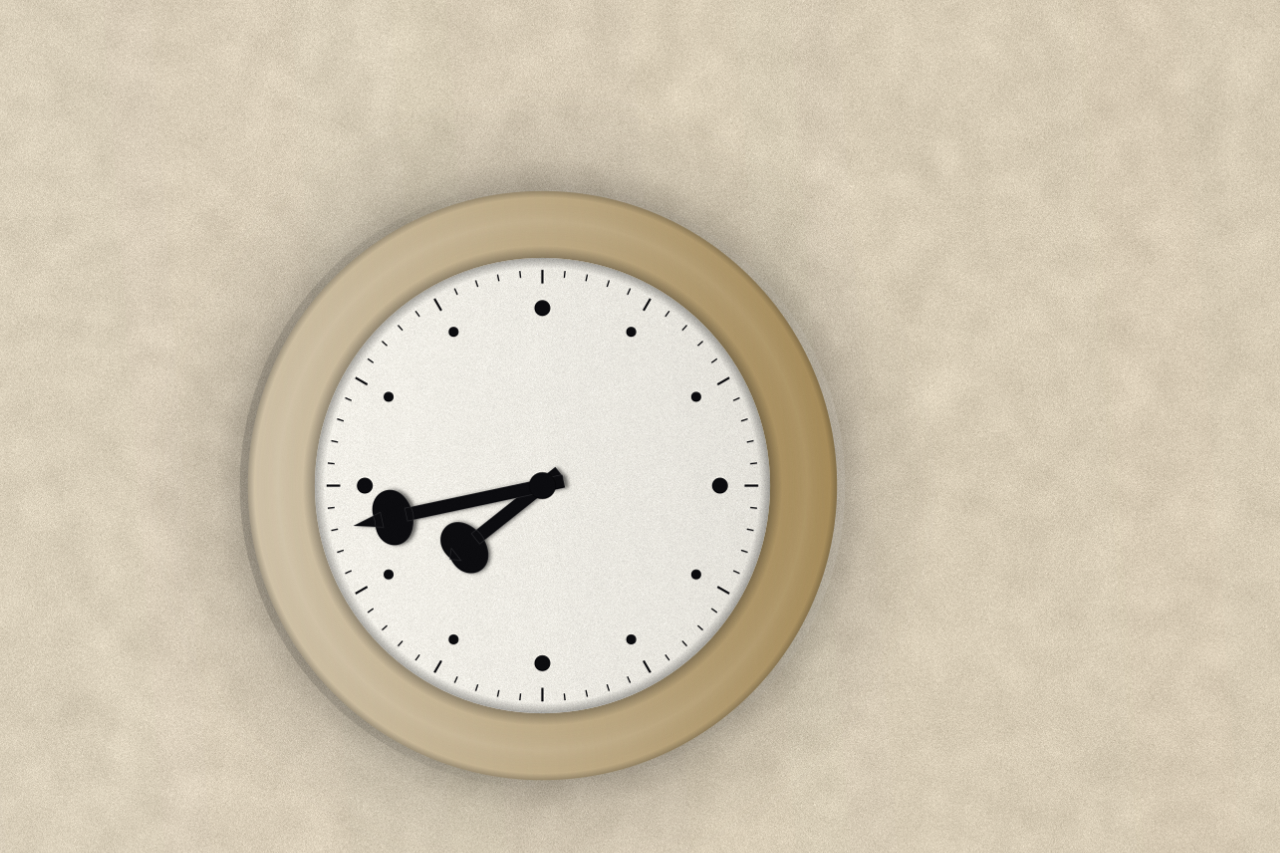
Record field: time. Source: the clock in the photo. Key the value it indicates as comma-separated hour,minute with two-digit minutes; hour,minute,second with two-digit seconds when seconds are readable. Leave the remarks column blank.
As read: 7,43
